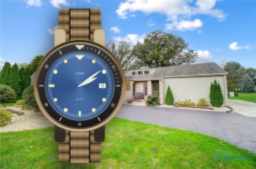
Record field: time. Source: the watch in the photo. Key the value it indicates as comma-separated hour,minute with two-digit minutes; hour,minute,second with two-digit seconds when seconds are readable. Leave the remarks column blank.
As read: 2,09
